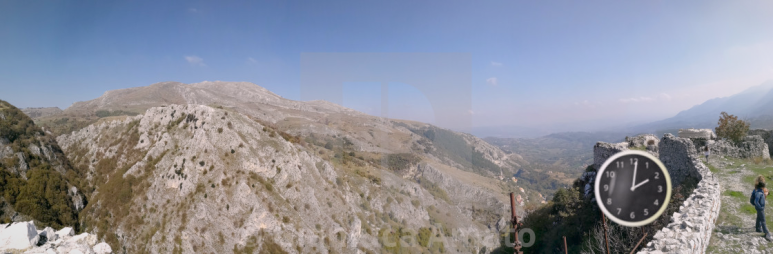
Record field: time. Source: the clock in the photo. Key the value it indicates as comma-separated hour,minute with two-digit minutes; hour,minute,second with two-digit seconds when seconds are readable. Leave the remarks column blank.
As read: 2,01
